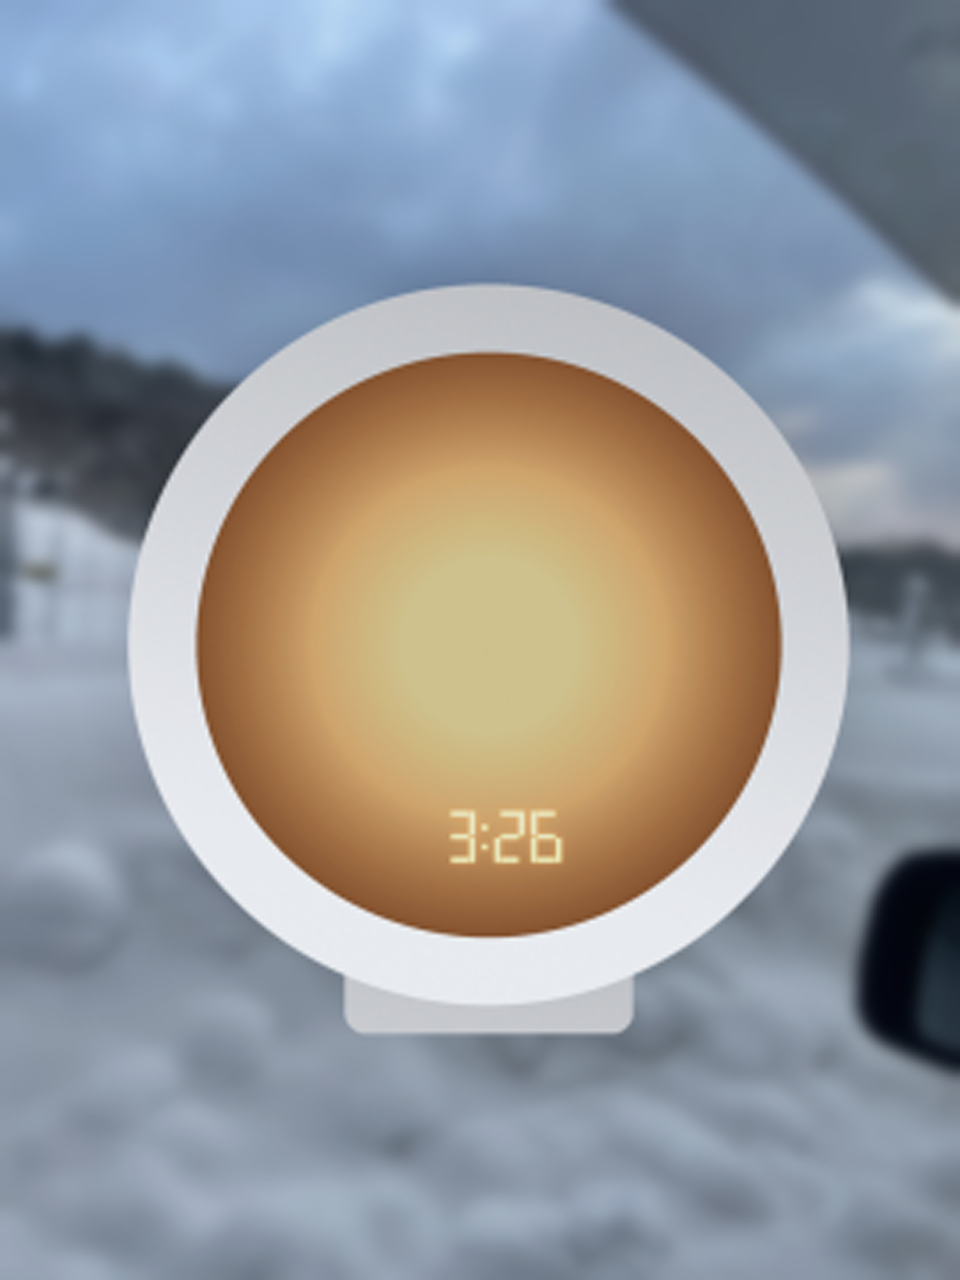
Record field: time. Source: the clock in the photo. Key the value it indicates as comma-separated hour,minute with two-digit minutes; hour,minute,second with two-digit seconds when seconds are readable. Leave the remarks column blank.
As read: 3,26
